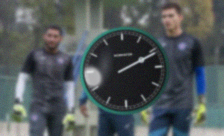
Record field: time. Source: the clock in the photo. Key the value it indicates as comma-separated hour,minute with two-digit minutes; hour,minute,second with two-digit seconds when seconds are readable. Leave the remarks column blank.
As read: 2,11
